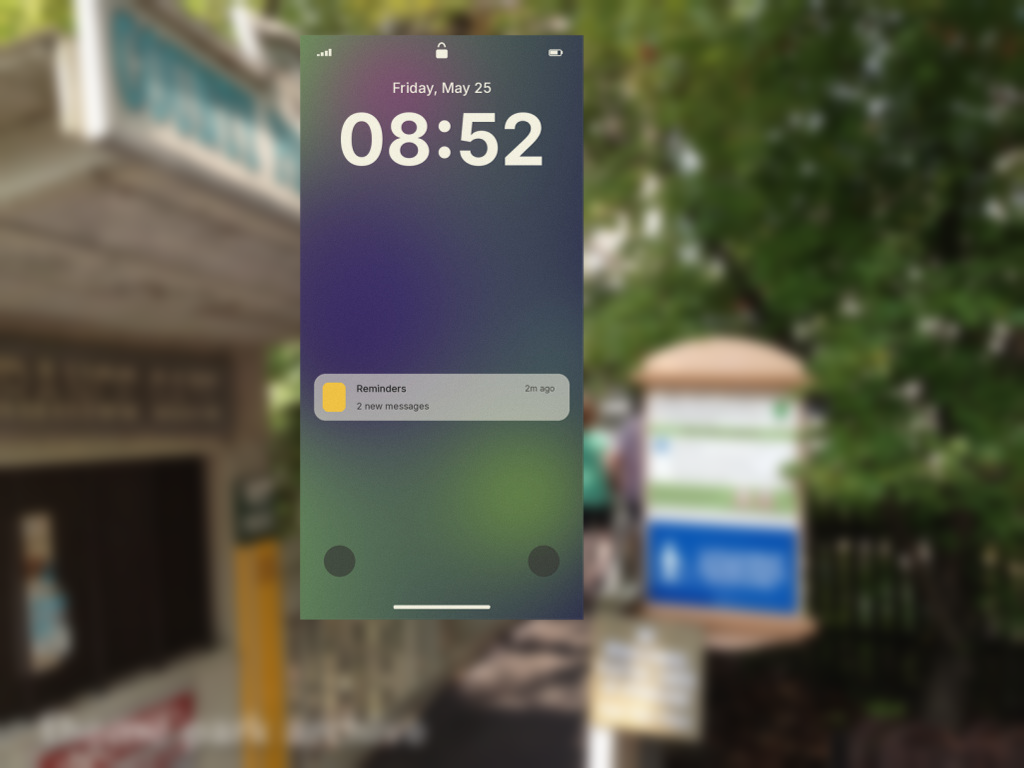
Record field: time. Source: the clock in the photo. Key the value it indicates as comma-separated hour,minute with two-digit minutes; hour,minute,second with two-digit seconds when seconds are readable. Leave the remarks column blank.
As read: 8,52
